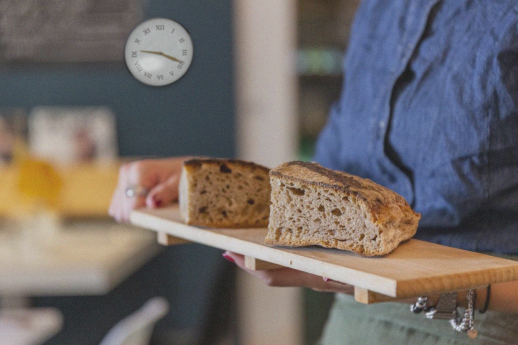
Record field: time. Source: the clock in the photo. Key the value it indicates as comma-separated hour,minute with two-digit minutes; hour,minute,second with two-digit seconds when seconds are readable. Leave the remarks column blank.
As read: 9,19
